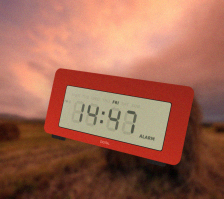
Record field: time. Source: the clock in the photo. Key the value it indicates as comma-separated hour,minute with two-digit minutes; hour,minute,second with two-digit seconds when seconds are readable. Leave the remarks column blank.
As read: 14,47
